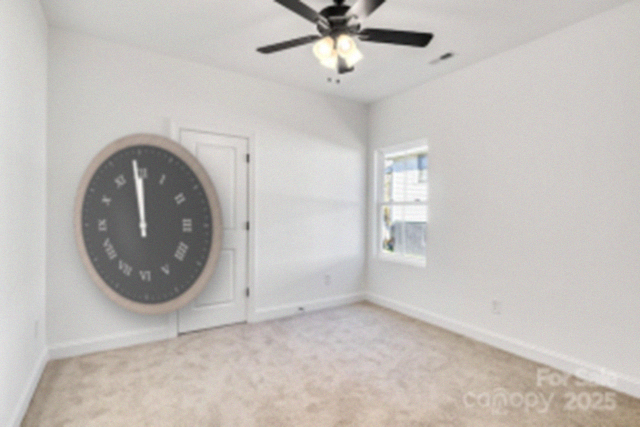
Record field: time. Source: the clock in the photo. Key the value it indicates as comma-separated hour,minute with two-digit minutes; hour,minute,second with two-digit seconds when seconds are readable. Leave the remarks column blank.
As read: 11,59
